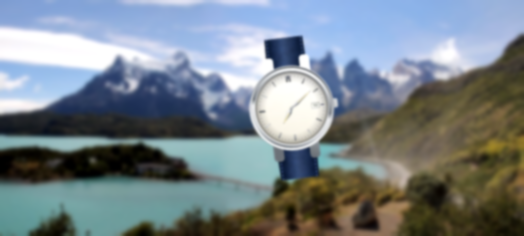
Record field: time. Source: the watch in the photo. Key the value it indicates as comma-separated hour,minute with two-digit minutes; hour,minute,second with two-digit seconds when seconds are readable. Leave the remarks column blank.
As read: 7,09
